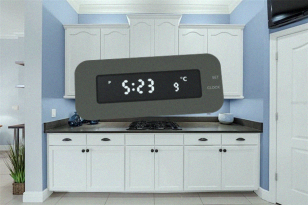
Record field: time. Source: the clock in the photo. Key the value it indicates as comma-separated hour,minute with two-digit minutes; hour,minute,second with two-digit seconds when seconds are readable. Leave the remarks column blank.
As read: 5,23
